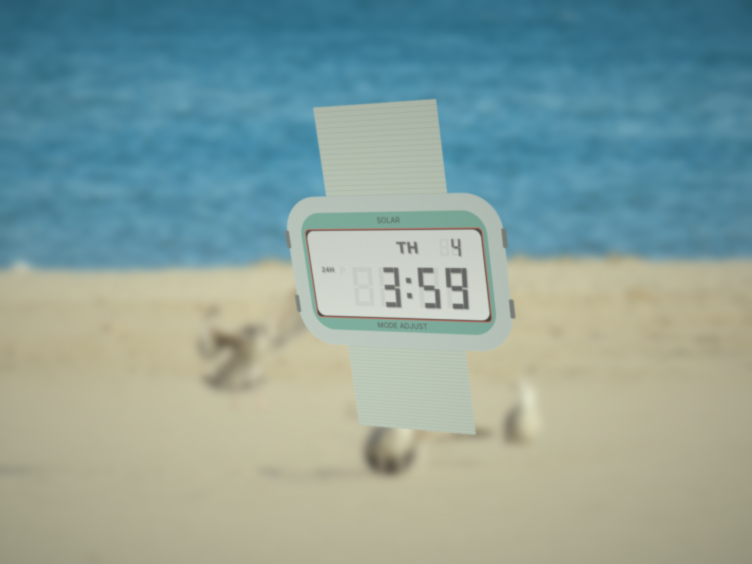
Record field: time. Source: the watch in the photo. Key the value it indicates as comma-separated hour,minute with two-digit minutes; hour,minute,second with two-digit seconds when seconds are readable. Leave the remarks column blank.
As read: 3,59
